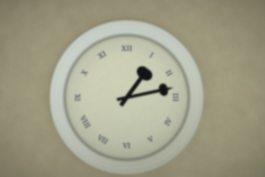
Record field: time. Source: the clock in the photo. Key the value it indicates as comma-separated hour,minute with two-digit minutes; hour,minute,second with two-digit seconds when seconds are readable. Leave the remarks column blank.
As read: 1,13
